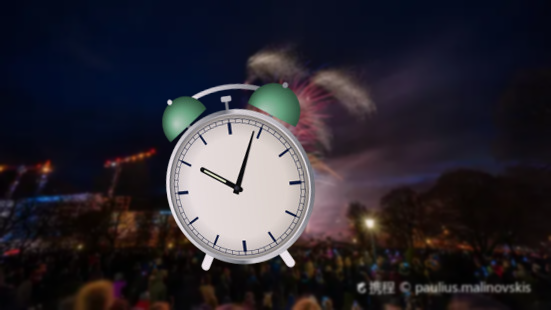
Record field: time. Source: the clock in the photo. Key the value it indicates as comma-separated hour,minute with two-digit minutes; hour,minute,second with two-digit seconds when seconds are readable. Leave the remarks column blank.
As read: 10,04
